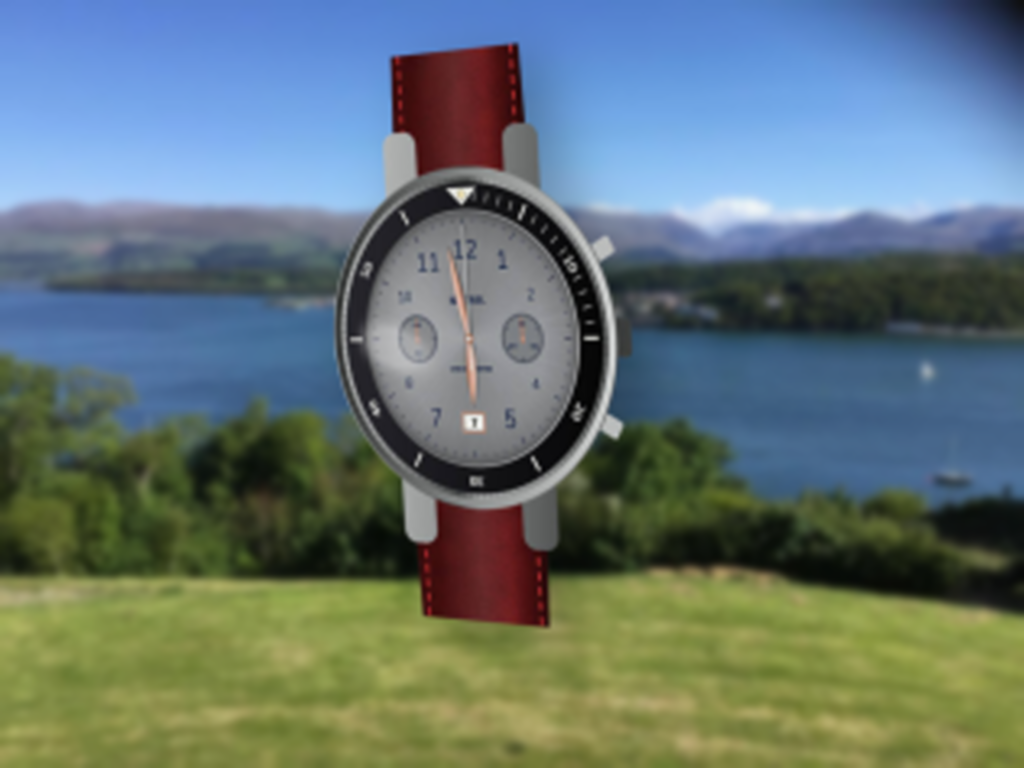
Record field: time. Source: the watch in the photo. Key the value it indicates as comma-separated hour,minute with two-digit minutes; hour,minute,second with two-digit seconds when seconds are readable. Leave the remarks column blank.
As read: 5,58
